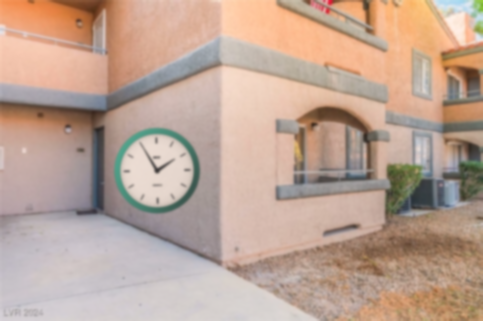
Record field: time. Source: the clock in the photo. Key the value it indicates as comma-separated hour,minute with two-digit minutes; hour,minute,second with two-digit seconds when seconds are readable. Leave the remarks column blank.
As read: 1,55
